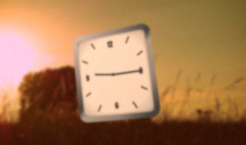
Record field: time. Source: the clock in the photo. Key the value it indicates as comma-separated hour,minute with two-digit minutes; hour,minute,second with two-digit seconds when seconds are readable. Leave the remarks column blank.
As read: 9,15
